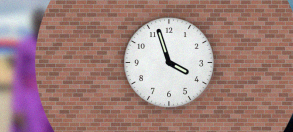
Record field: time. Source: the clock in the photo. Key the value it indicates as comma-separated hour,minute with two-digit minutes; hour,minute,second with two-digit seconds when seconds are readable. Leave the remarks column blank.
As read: 3,57
